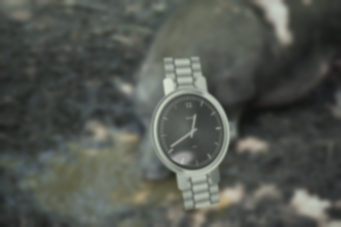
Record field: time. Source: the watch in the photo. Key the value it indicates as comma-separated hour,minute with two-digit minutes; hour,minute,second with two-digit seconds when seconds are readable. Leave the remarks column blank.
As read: 12,41
